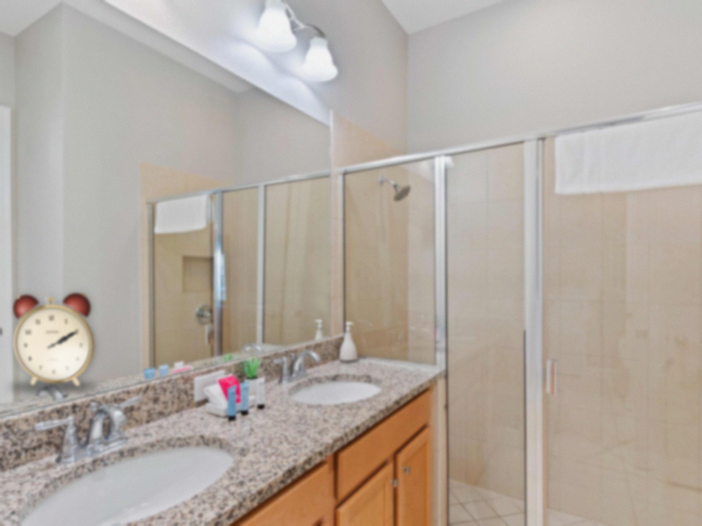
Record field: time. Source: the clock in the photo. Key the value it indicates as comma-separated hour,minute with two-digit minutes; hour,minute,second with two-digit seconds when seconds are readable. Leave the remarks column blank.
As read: 2,10
